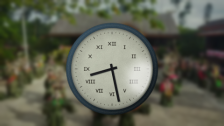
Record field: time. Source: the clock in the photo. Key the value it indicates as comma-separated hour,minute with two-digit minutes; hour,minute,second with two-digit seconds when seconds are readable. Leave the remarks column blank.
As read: 8,28
